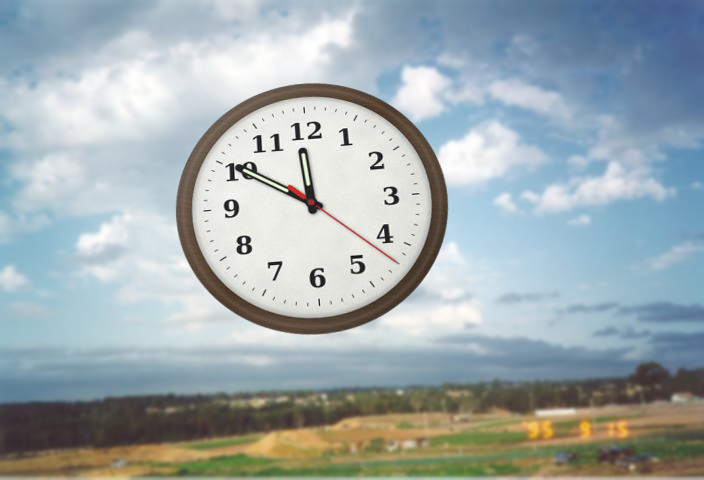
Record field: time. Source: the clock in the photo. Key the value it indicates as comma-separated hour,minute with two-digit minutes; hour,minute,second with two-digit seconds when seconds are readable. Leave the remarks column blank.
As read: 11,50,22
